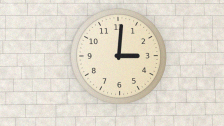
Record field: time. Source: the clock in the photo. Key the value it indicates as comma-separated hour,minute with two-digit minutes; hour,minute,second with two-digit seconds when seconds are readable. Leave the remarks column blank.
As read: 3,01
